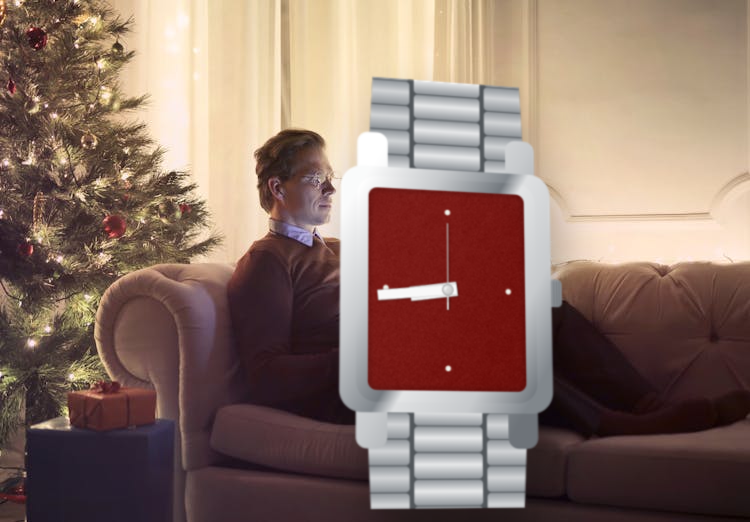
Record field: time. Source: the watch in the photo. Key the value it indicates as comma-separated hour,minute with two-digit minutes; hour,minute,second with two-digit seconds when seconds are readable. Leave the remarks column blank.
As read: 8,44,00
